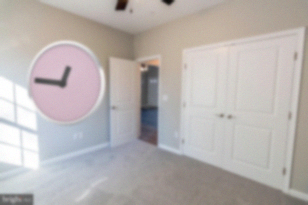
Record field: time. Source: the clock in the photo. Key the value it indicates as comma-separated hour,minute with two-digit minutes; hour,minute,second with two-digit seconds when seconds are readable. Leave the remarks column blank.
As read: 12,46
